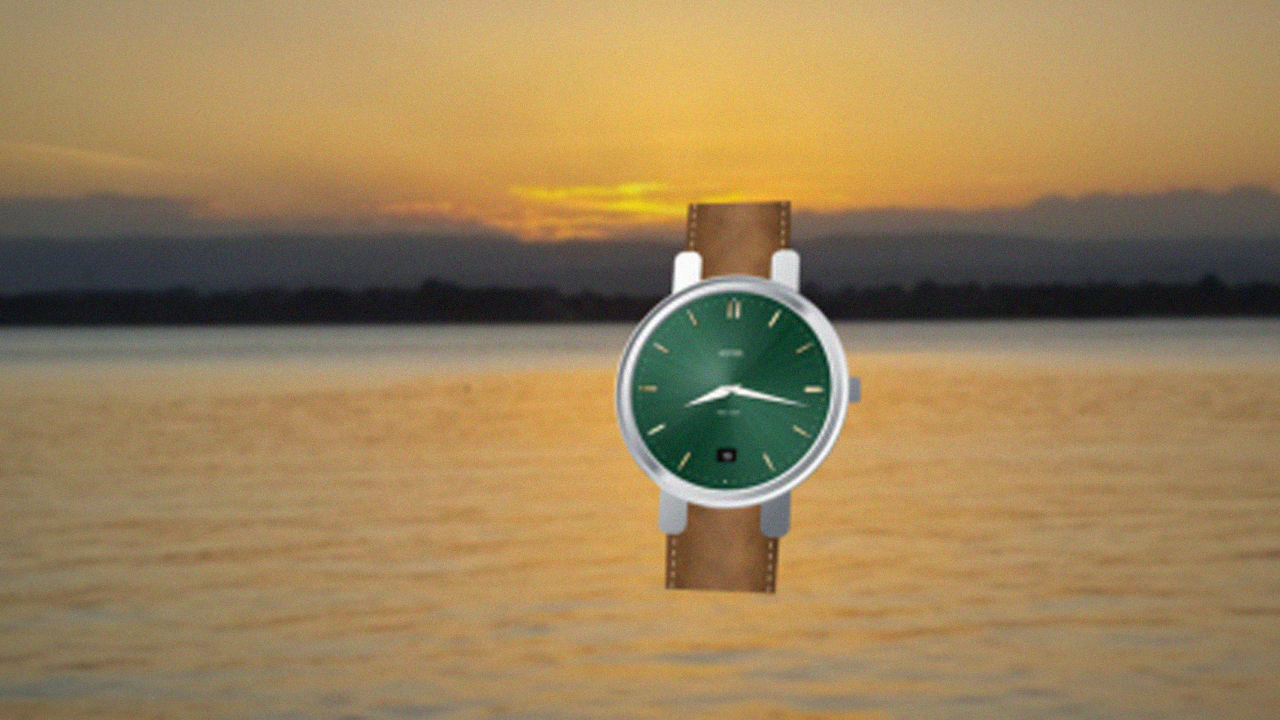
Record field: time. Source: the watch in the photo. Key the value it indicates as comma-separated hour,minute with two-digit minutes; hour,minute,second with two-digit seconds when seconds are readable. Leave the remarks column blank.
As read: 8,17
